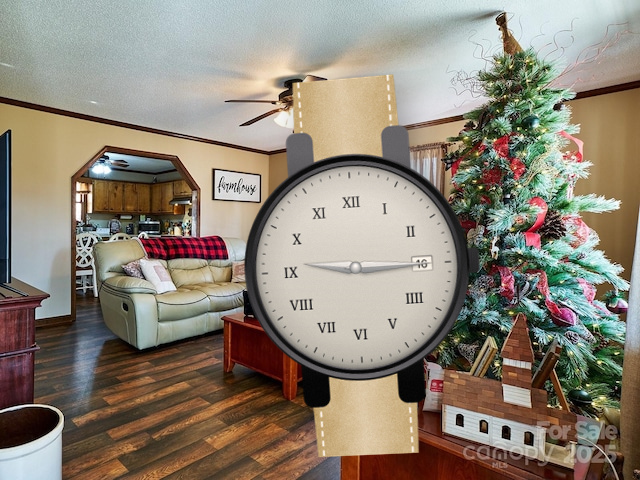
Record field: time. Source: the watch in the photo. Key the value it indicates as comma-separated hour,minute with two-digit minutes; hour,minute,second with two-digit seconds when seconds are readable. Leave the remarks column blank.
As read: 9,15
